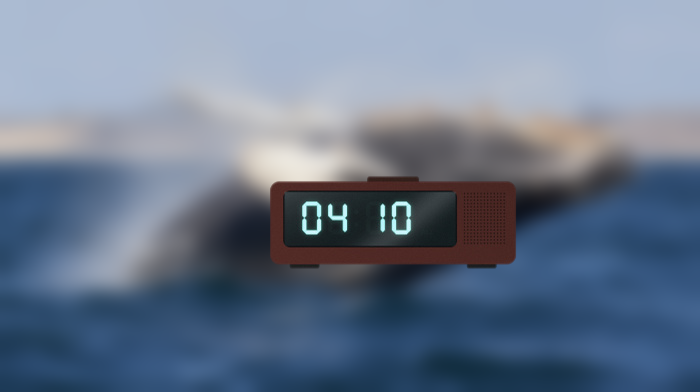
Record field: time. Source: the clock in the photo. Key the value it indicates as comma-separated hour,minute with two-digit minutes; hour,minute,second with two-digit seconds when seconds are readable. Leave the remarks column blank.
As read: 4,10
